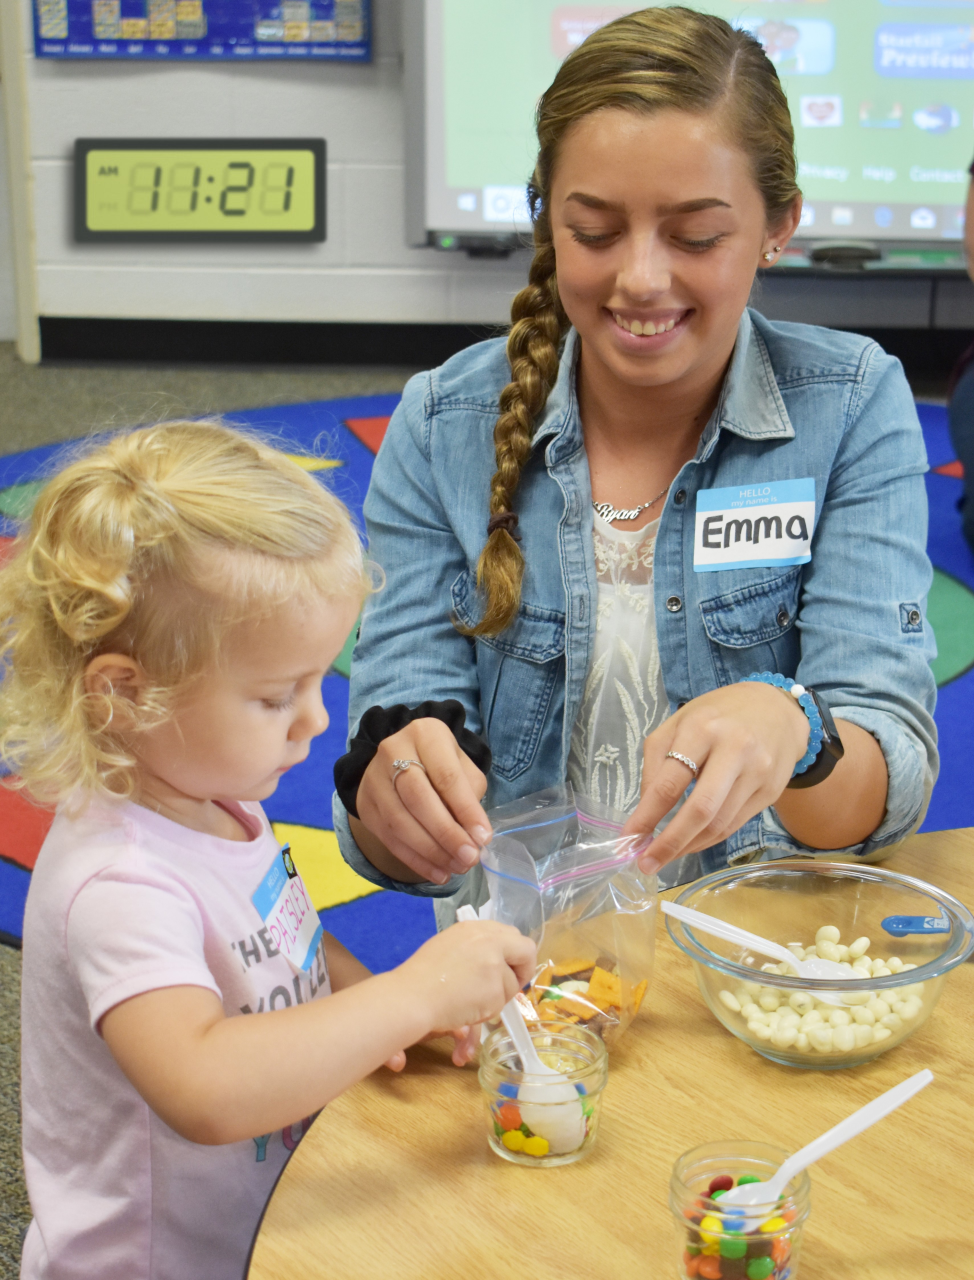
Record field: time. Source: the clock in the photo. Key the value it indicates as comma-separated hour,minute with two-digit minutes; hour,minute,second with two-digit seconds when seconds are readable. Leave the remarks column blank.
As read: 11,21
